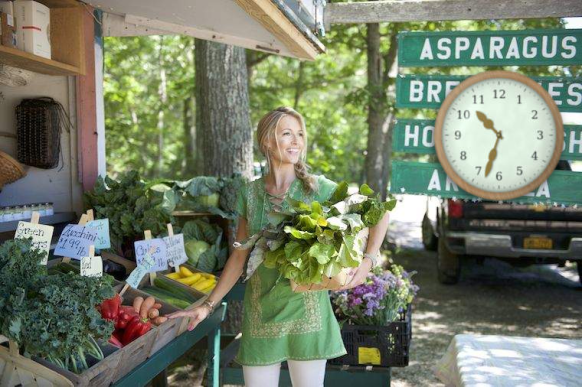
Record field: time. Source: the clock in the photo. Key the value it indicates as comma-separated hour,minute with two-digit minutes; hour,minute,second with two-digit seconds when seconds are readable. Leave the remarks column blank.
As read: 10,33
